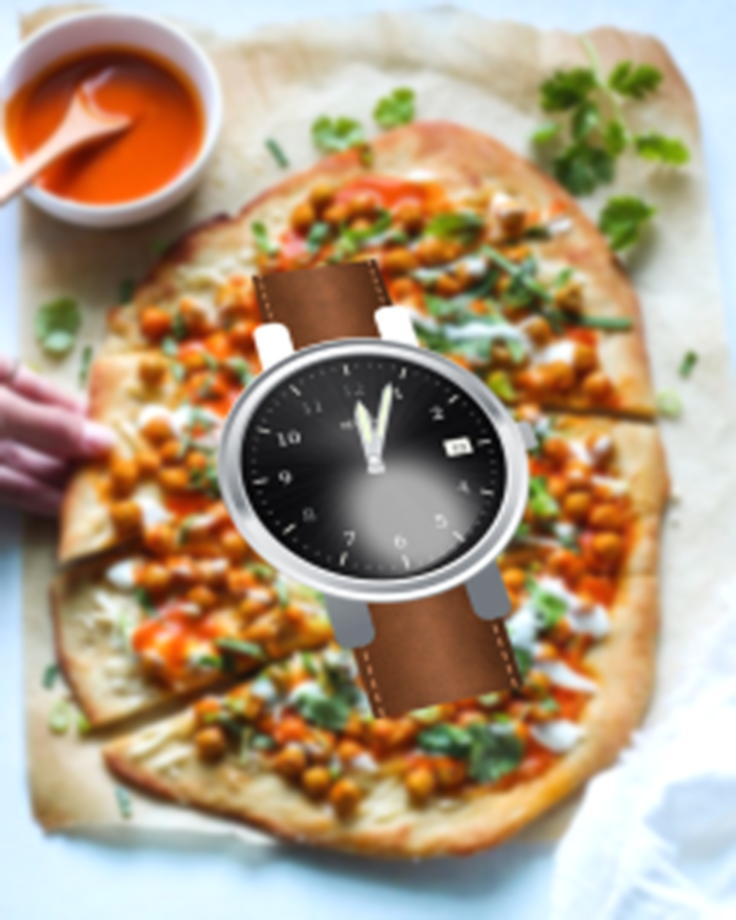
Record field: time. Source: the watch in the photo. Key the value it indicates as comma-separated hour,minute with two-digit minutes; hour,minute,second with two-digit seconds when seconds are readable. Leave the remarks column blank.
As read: 12,04
